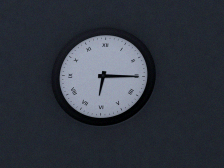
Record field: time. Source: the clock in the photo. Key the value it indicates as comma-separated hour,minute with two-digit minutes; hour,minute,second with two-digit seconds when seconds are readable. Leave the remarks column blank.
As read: 6,15
